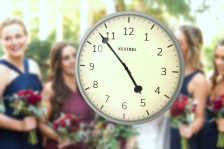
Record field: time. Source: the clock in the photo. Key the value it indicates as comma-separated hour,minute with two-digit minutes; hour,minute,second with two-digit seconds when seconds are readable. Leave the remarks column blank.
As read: 4,53
